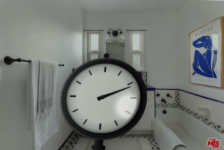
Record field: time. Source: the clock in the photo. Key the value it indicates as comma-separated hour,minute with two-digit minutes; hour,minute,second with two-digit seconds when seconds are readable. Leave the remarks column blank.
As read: 2,11
